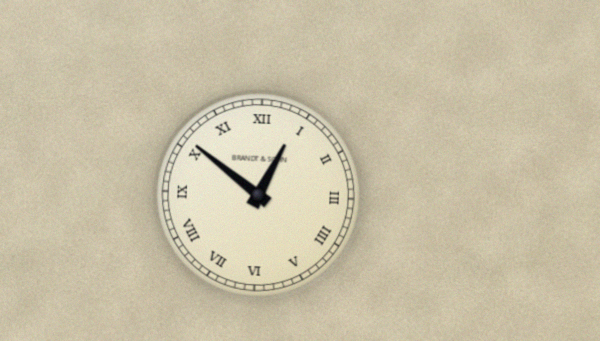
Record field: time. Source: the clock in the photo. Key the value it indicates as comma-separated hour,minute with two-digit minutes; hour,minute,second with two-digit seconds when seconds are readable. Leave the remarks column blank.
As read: 12,51
